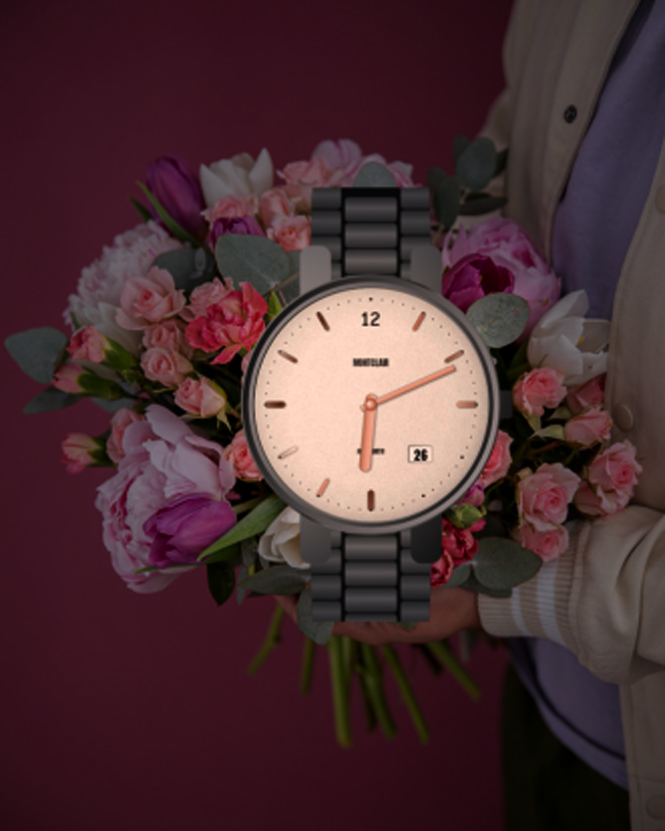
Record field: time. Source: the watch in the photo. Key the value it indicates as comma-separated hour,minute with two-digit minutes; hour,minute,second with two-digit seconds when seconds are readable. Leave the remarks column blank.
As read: 6,11
